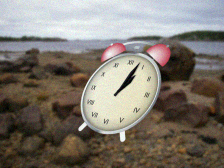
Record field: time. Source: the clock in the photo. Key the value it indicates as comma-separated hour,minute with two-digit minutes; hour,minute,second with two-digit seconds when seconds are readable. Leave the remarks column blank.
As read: 1,03
